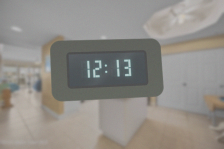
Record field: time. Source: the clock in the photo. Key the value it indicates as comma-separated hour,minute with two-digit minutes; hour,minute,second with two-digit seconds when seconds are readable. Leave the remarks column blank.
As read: 12,13
